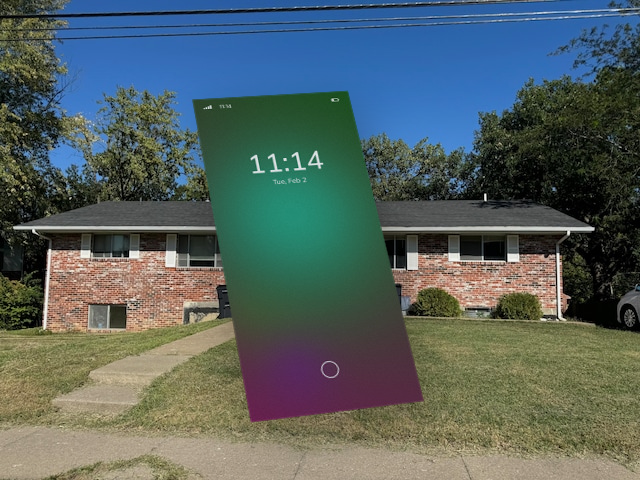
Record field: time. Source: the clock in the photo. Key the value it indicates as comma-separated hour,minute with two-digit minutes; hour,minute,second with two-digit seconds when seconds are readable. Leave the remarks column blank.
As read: 11,14
